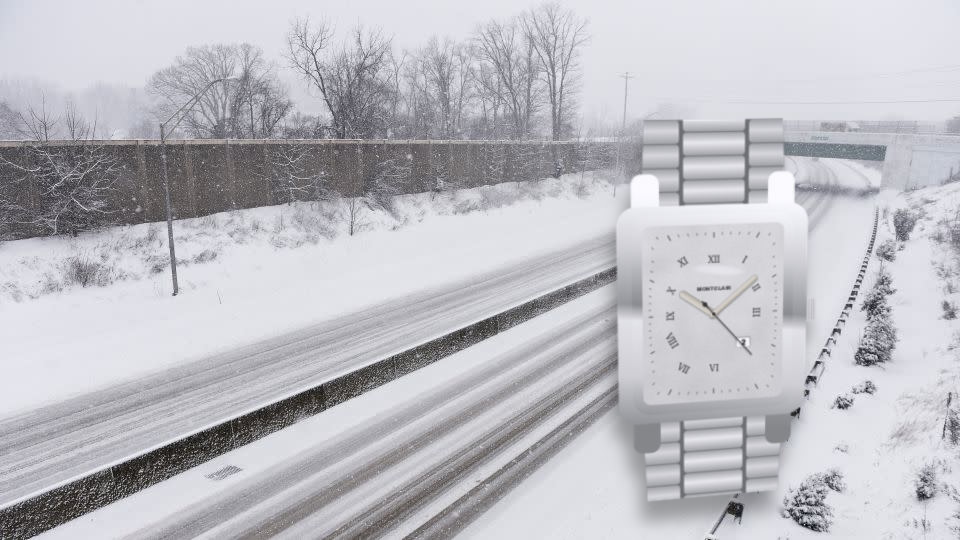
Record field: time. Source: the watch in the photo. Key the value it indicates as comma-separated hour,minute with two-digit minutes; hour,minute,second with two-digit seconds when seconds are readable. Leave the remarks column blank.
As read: 10,08,23
